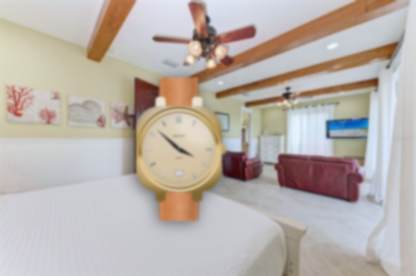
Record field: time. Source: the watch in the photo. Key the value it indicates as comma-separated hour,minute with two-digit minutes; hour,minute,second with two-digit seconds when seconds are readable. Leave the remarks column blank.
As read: 3,52
